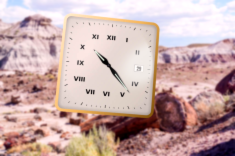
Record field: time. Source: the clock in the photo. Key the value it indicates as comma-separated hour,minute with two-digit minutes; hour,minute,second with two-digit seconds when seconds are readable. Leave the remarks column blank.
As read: 10,23
